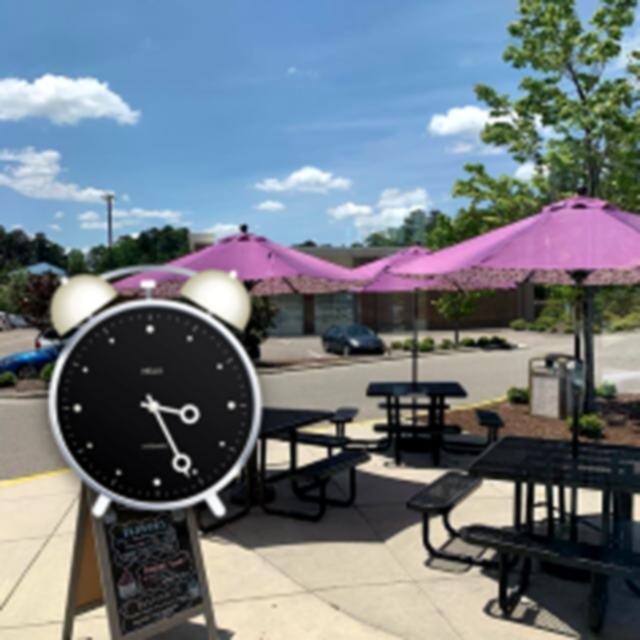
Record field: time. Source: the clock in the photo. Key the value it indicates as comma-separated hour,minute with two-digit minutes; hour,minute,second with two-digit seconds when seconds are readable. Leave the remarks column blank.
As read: 3,26
